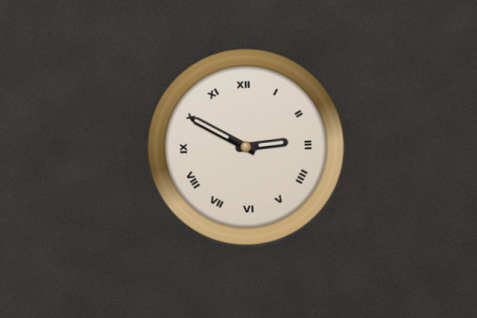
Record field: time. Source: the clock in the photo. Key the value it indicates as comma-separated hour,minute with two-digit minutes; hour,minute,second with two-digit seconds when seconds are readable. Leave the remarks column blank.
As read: 2,50
